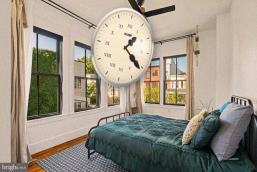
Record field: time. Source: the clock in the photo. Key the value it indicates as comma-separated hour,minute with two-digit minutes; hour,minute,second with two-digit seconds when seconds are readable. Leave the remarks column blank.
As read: 1,21
